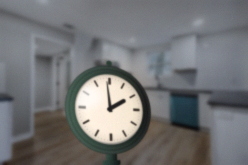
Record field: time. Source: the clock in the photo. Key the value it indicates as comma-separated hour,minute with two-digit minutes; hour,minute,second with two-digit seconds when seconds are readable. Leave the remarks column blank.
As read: 1,59
